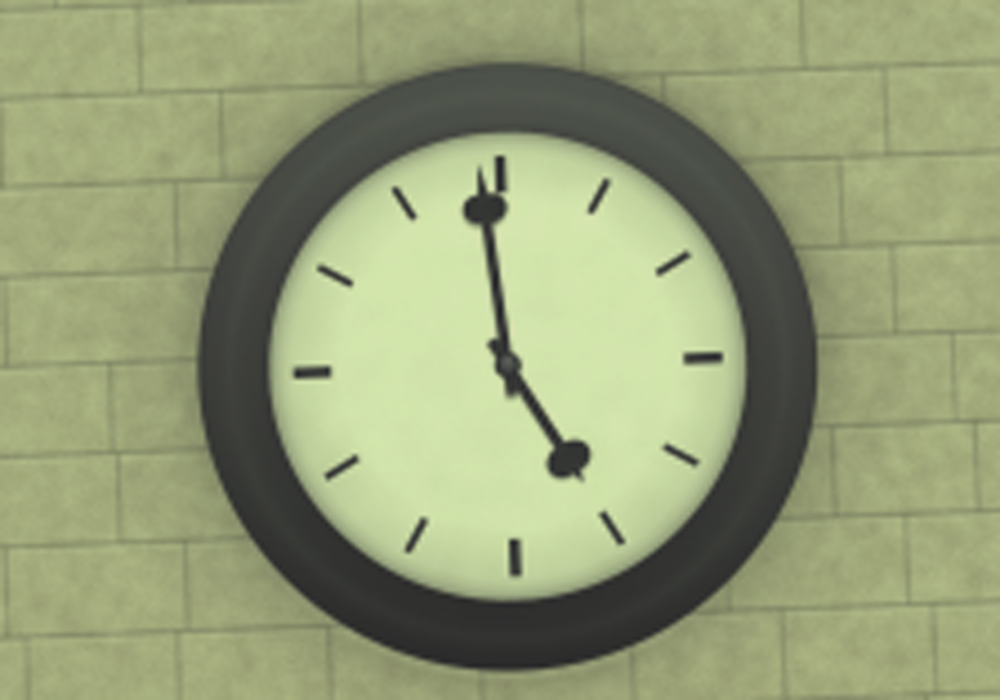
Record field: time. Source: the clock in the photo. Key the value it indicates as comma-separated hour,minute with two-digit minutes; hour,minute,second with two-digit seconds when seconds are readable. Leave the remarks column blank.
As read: 4,59
